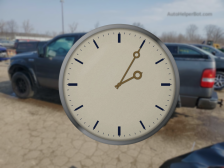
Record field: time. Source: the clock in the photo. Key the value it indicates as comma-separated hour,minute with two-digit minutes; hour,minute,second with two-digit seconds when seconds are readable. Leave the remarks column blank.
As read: 2,05
